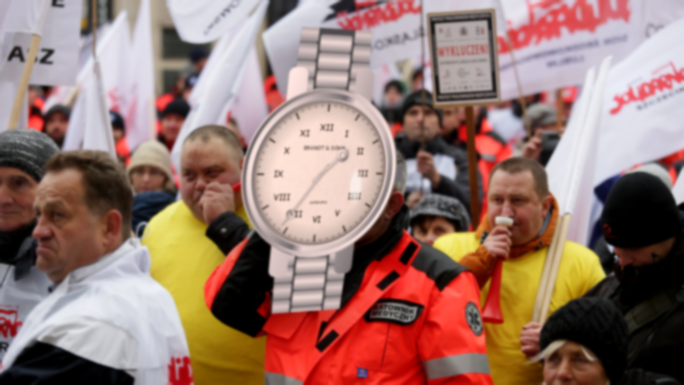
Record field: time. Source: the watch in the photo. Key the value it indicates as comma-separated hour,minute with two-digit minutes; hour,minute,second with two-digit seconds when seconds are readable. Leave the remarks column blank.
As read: 1,36
